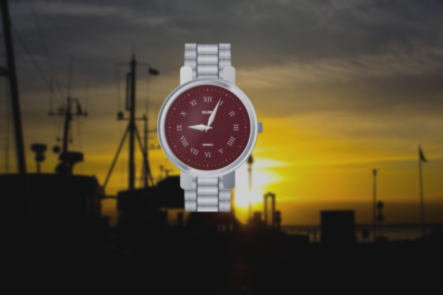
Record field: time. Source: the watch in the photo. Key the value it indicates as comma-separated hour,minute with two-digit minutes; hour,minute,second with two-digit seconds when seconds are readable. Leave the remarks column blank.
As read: 9,04
